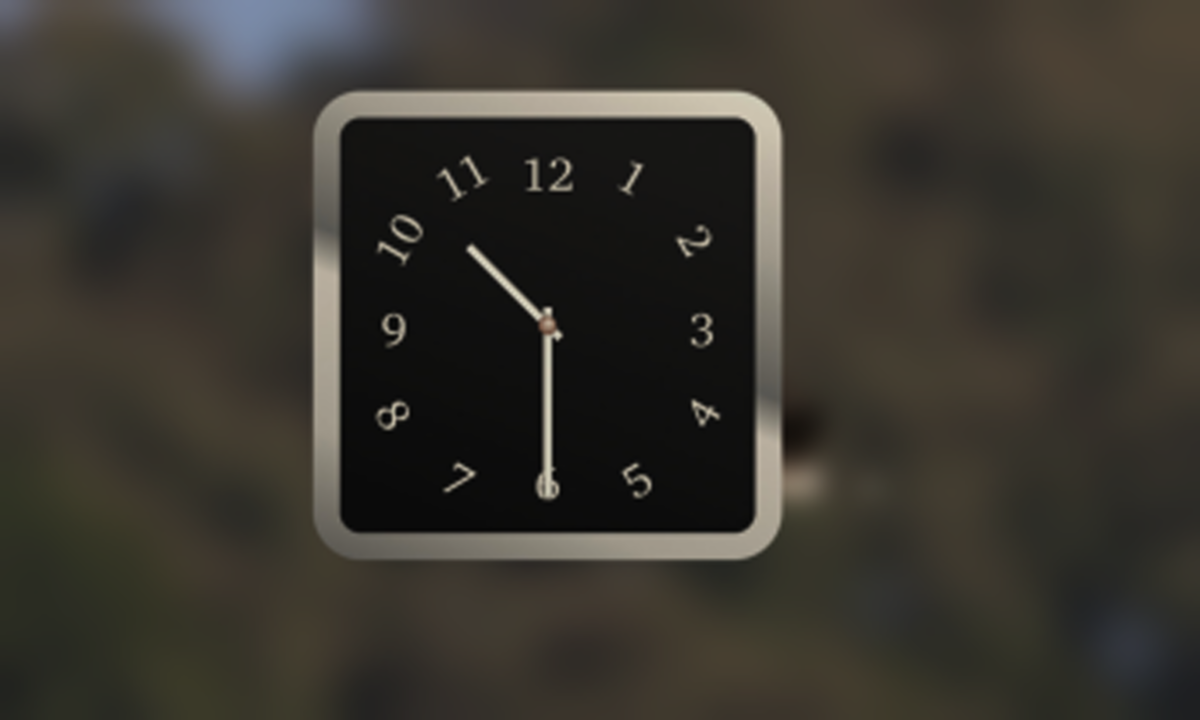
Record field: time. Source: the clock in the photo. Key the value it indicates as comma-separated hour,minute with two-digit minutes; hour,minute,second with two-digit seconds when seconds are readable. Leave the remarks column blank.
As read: 10,30
